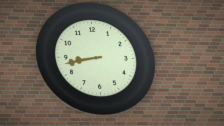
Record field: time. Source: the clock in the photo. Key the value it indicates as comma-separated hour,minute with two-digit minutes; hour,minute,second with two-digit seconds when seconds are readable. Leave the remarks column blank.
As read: 8,43
